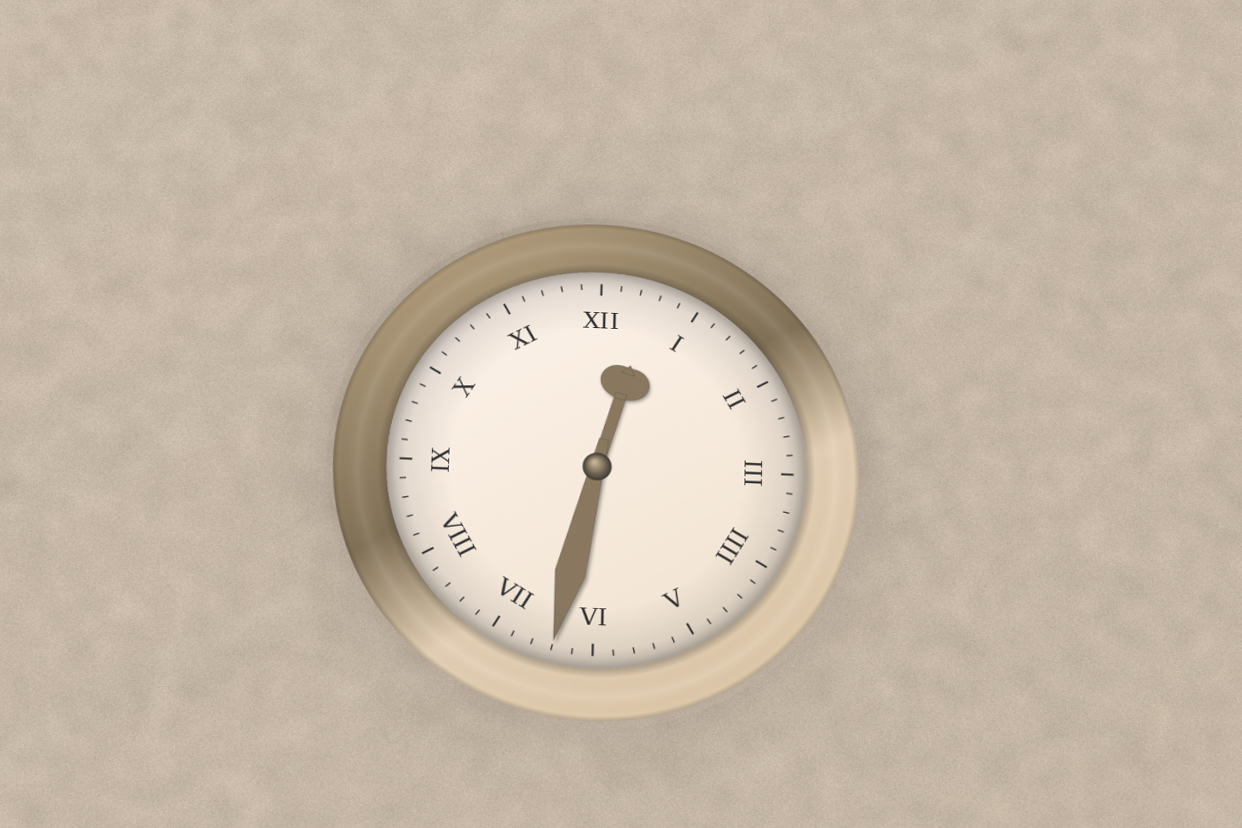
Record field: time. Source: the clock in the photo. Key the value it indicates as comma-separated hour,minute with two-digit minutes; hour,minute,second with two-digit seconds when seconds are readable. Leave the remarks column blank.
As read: 12,32
